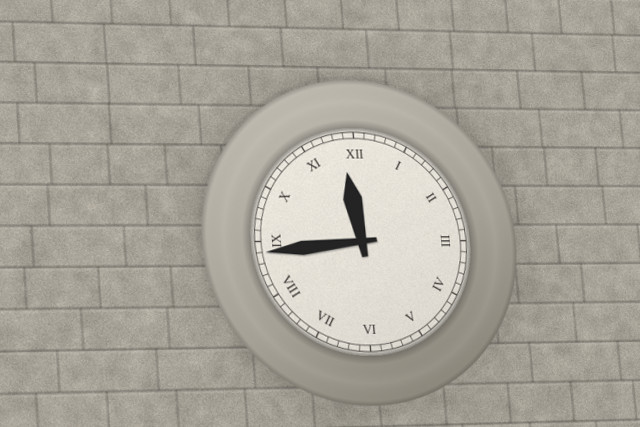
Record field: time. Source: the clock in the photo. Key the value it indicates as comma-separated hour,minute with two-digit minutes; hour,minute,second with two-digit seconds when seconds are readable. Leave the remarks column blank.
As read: 11,44
